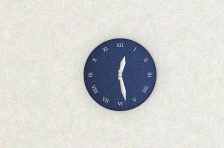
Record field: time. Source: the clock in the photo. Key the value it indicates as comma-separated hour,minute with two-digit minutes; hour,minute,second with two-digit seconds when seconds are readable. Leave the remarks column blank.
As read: 12,28
